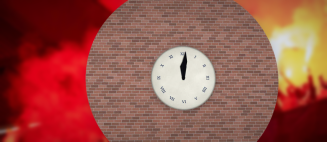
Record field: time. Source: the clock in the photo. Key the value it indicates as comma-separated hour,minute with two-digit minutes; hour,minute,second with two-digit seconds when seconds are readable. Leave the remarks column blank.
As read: 12,01
